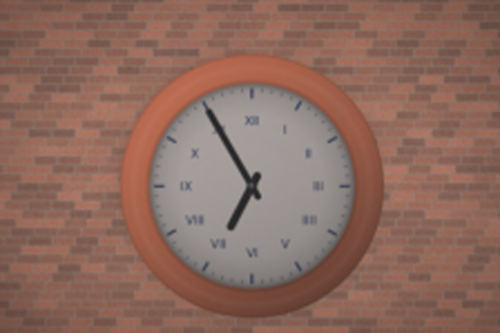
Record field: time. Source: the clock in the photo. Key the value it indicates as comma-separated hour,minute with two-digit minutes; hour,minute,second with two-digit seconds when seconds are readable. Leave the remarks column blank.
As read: 6,55
